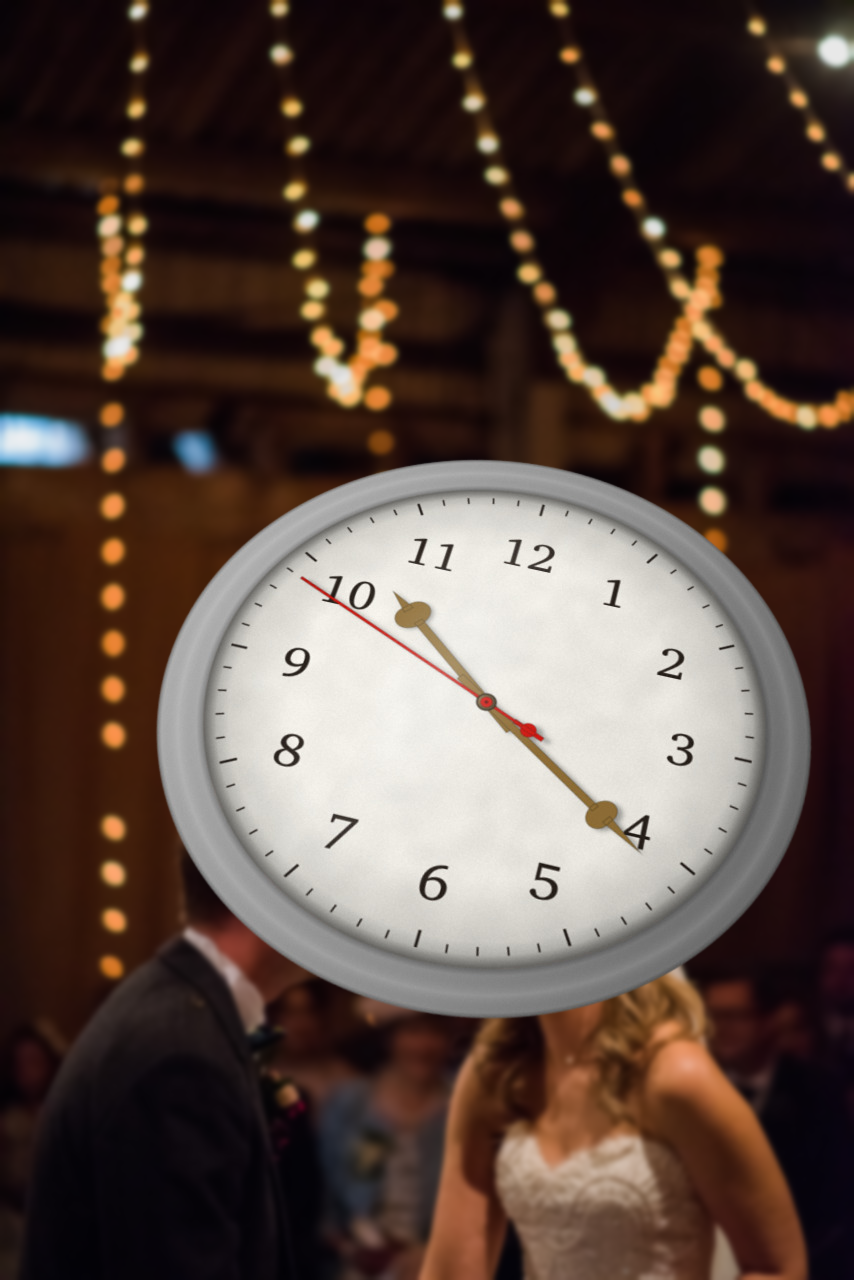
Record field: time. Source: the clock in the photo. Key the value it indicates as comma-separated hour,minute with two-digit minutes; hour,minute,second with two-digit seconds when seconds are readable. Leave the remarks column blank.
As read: 10,20,49
